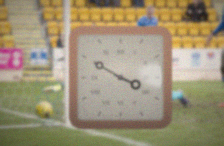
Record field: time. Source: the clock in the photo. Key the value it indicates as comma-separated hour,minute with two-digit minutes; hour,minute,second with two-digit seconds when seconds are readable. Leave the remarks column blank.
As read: 3,50
